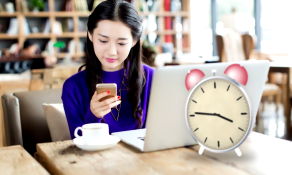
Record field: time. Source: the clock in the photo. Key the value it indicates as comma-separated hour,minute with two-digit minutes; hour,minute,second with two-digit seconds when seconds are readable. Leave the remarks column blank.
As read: 3,46
